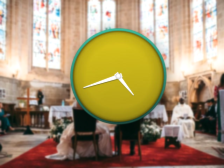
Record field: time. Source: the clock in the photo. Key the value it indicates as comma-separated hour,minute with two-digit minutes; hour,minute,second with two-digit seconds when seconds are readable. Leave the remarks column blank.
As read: 4,42
